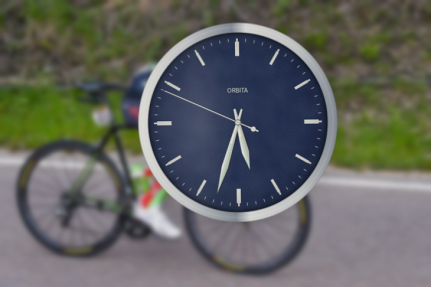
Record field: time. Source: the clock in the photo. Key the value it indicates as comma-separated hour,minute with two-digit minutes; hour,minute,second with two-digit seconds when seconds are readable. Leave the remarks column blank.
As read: 5,32,49
